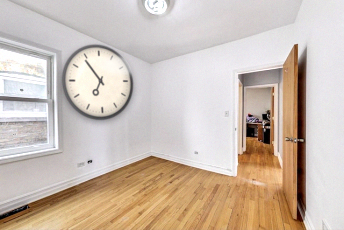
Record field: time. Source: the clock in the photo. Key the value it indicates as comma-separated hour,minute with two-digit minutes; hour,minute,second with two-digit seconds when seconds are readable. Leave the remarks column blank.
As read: 6,54
